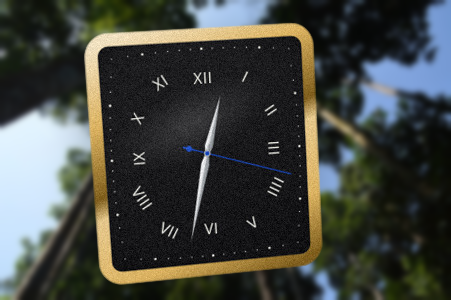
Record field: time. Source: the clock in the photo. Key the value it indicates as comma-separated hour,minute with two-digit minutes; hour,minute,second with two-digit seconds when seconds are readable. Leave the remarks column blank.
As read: 12,32,18
